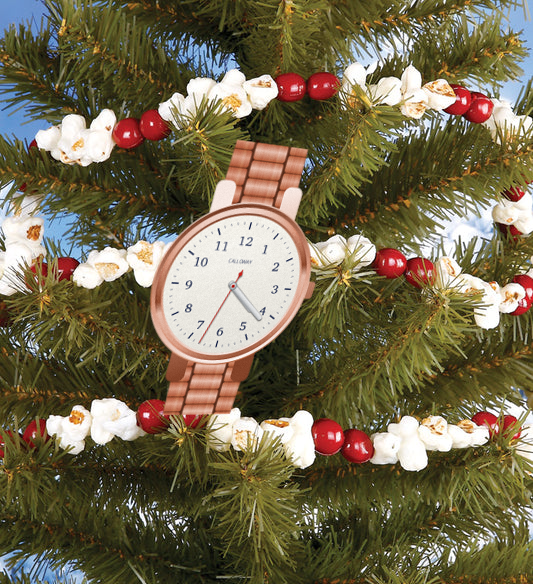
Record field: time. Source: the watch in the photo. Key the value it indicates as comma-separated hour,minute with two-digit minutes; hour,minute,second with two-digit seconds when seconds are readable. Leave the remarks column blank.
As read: 4,21,33
